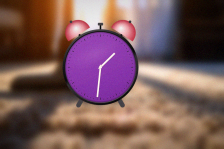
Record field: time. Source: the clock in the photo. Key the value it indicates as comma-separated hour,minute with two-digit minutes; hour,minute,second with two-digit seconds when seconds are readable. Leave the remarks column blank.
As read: 1,31
